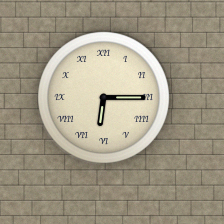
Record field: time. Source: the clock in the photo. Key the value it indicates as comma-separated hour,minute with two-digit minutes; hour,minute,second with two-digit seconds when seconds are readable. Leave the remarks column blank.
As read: 6,15
